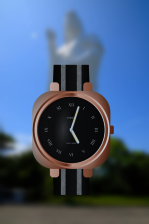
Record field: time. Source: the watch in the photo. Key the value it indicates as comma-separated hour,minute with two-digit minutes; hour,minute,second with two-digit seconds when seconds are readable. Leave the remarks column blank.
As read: 5,03
